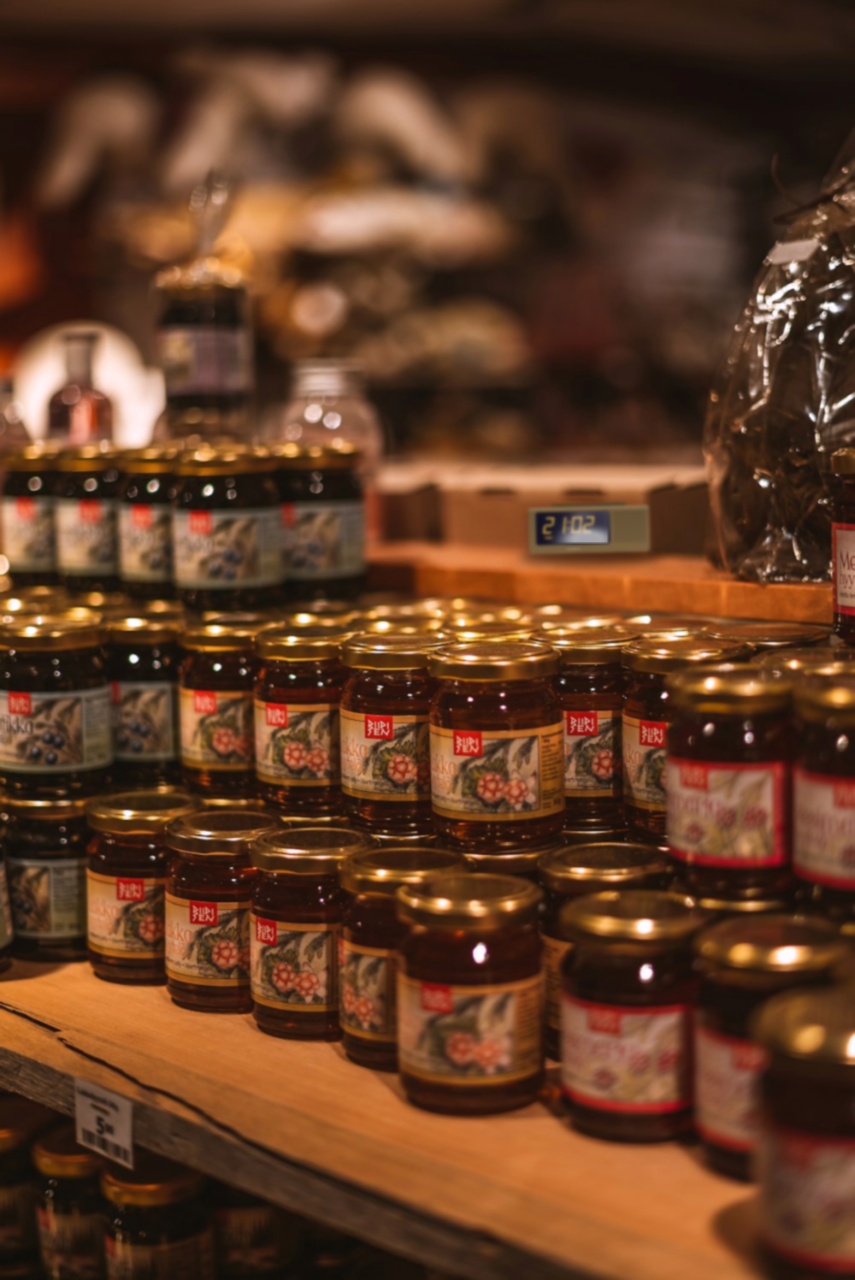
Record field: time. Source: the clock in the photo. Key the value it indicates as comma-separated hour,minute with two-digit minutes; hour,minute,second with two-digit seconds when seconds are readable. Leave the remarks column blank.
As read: 21,02
